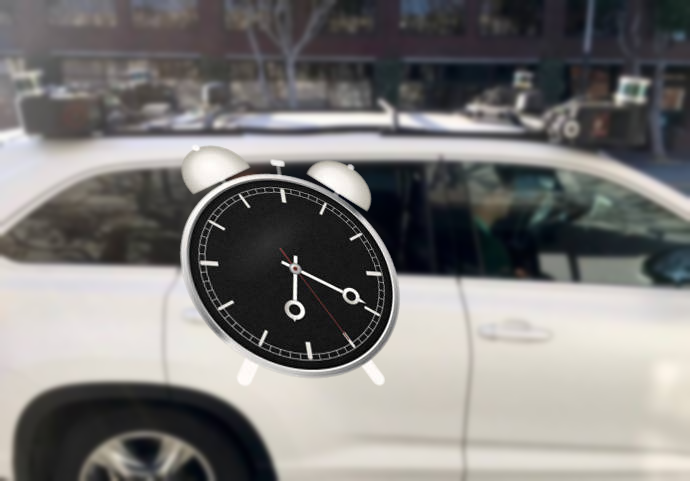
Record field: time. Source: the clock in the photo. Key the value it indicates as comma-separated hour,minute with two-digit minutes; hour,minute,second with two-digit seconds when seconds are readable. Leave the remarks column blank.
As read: 6,19,25
